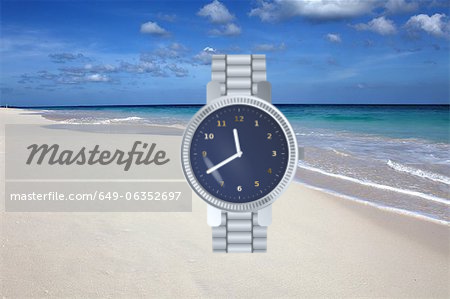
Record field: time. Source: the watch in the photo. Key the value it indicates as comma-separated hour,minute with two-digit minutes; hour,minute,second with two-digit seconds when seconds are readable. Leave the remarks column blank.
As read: 11,40
